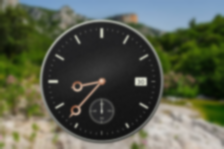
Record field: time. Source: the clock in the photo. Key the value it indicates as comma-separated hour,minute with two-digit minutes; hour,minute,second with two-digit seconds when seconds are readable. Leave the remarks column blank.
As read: 8,37
